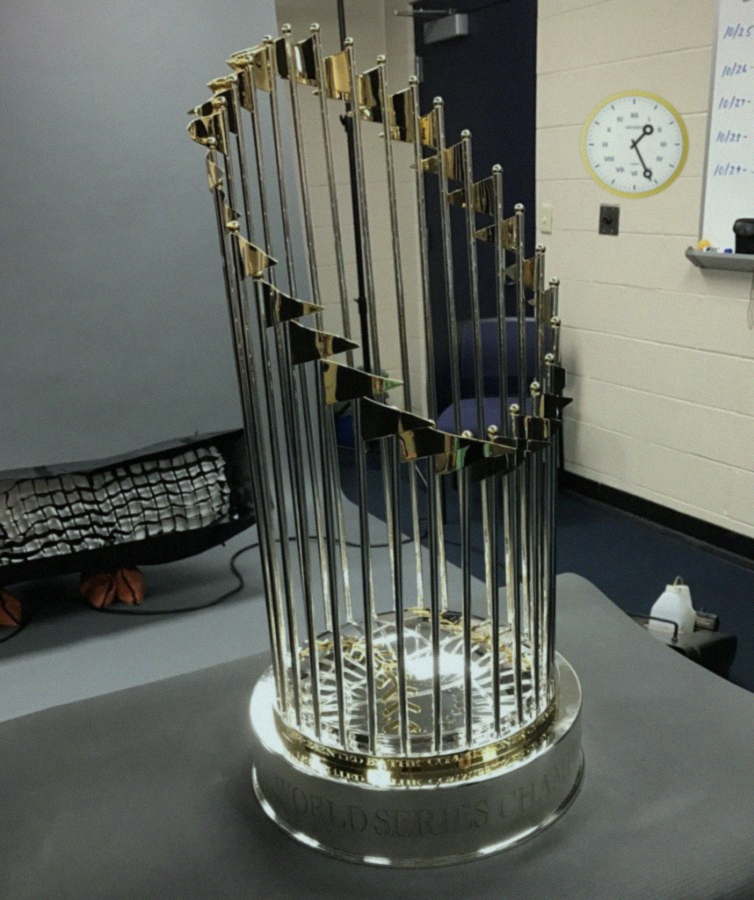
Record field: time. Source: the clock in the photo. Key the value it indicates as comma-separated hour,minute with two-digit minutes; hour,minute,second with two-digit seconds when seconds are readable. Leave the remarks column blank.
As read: 1,26
